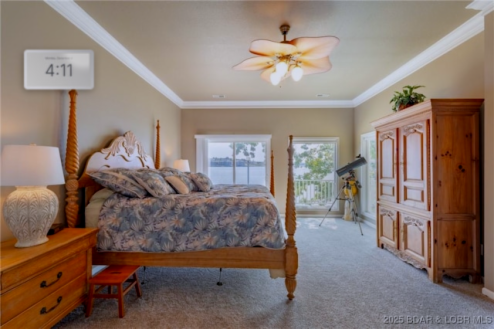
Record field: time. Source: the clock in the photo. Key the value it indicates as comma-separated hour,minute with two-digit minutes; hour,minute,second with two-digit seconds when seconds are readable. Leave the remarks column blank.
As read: 4,11
